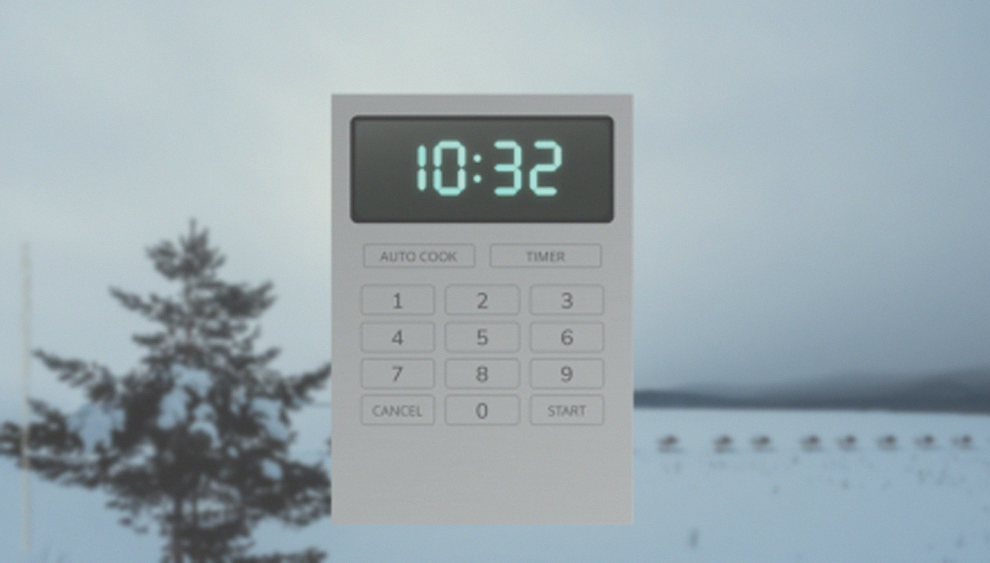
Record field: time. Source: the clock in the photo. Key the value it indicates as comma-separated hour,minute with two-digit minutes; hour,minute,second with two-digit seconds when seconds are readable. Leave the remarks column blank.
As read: 10,32
